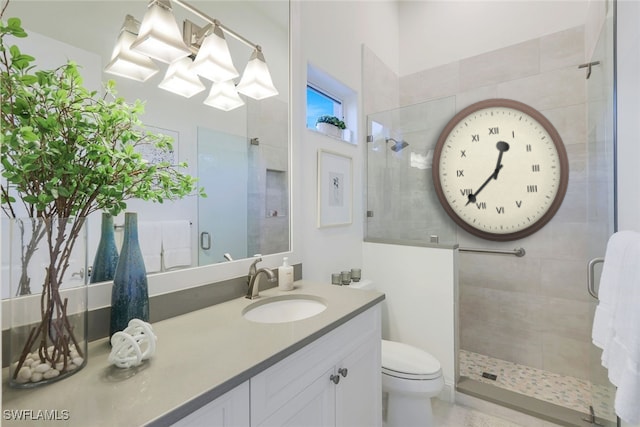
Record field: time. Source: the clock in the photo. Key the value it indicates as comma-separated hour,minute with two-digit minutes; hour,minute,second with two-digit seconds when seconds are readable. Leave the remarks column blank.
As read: 12,38
